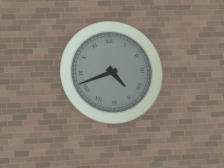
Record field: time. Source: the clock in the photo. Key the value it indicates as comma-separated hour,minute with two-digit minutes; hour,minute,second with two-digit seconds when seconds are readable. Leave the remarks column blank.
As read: 4,42
